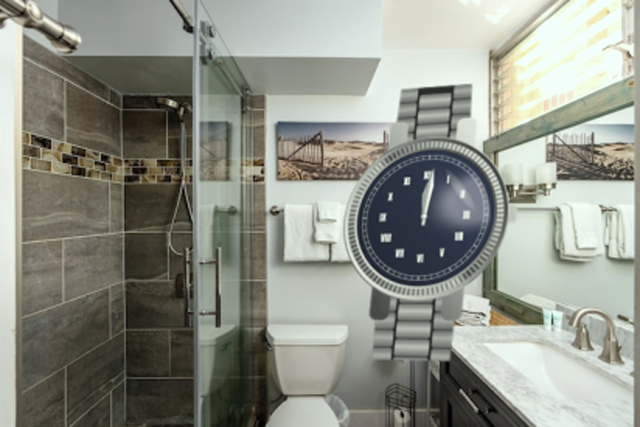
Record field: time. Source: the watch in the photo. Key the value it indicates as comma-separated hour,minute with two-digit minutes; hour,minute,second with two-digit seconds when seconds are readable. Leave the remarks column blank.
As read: 12,01
